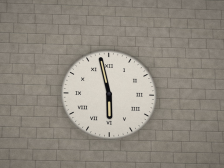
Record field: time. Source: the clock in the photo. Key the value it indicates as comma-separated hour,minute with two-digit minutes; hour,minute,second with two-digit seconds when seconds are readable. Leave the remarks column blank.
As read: 5,58
